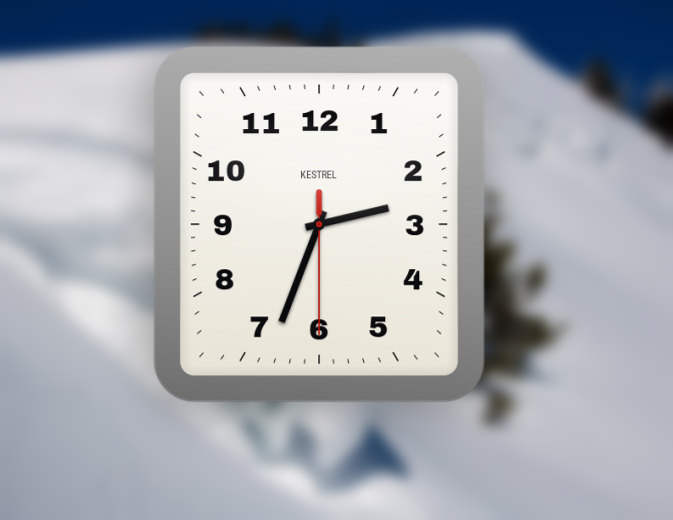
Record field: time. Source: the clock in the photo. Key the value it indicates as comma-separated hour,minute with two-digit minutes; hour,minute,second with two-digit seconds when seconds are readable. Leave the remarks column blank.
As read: 2,33,30
